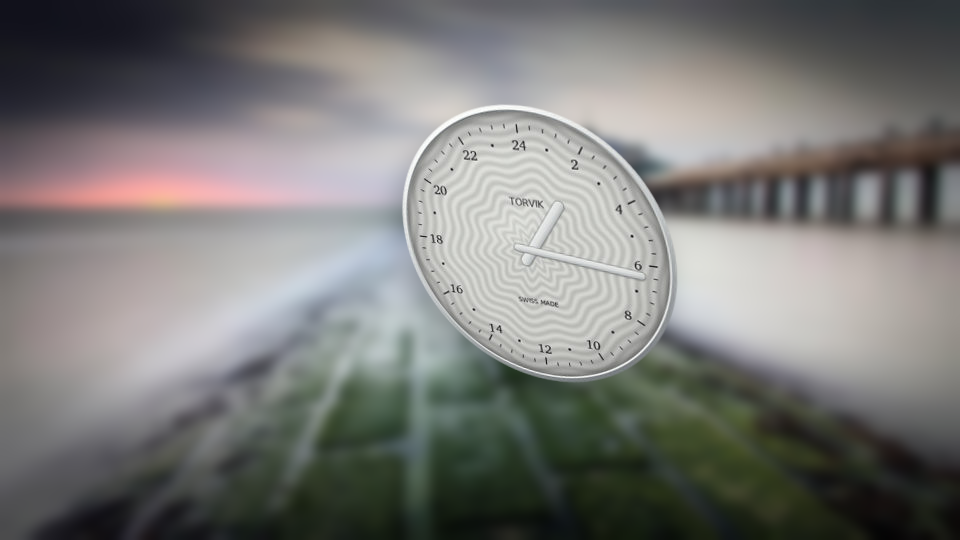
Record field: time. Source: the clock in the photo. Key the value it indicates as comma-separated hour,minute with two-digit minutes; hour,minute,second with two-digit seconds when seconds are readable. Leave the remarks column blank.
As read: 2,16
